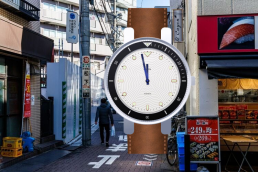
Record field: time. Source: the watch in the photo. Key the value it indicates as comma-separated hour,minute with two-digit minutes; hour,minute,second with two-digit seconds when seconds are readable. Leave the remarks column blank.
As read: 11,58
